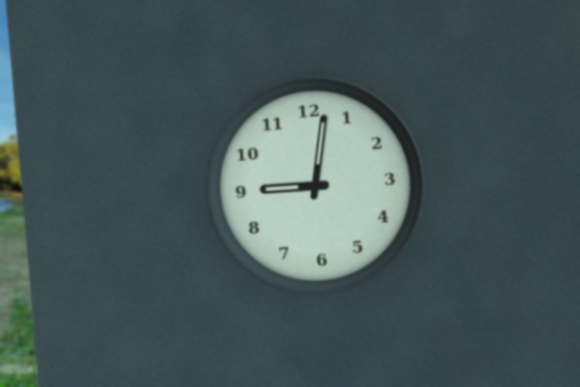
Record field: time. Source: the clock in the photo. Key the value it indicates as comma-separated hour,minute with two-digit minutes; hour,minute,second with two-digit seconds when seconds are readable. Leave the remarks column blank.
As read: 9,02
